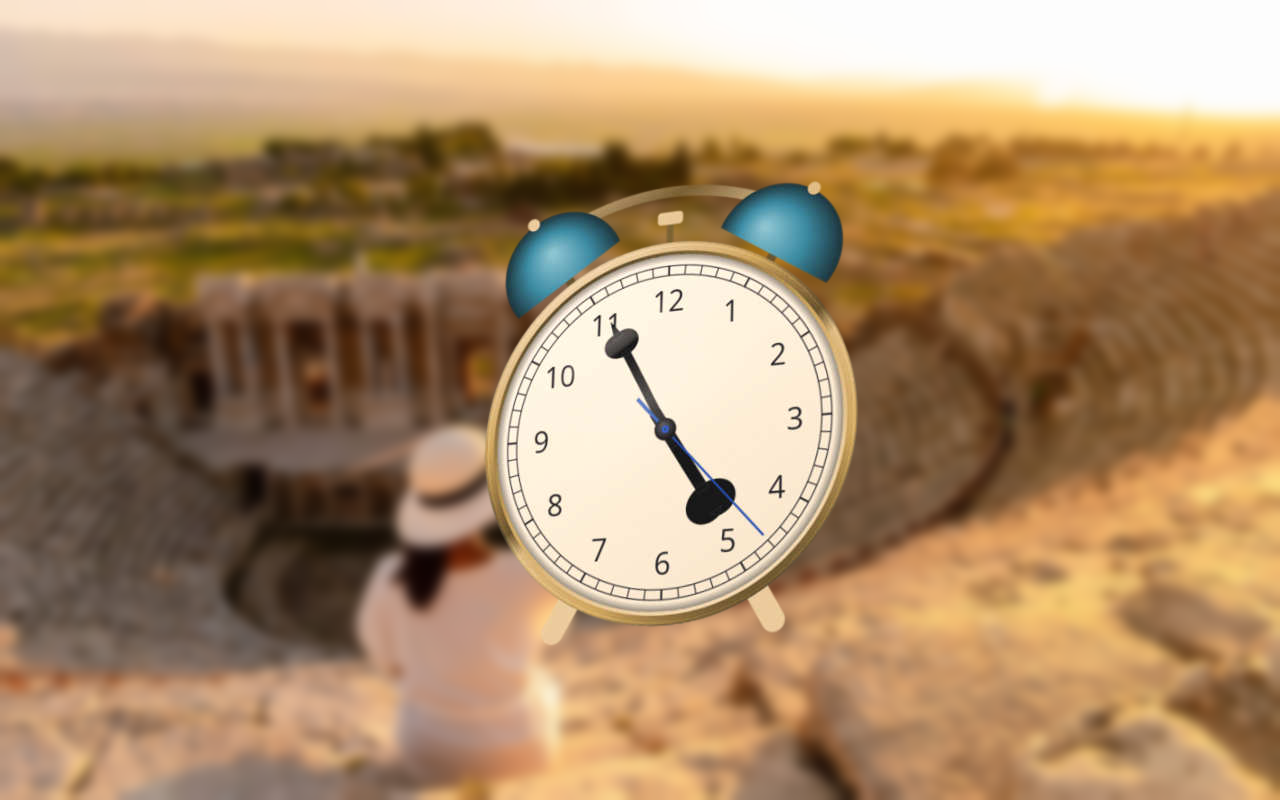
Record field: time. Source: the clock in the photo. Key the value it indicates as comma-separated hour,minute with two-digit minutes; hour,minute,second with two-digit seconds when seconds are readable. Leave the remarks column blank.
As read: 4,55,23
